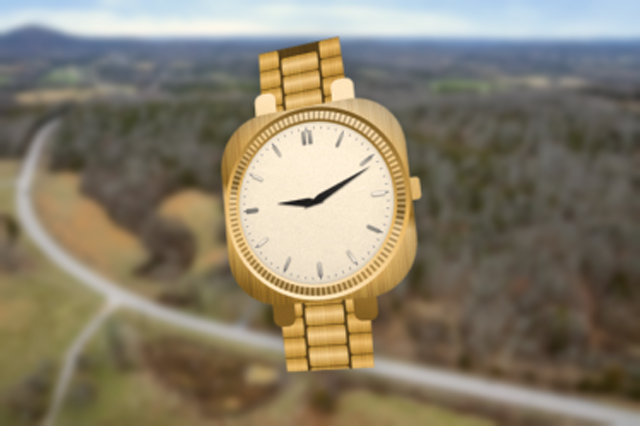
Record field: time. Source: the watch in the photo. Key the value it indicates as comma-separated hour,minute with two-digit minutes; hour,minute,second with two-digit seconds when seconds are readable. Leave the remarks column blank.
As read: 9,11
